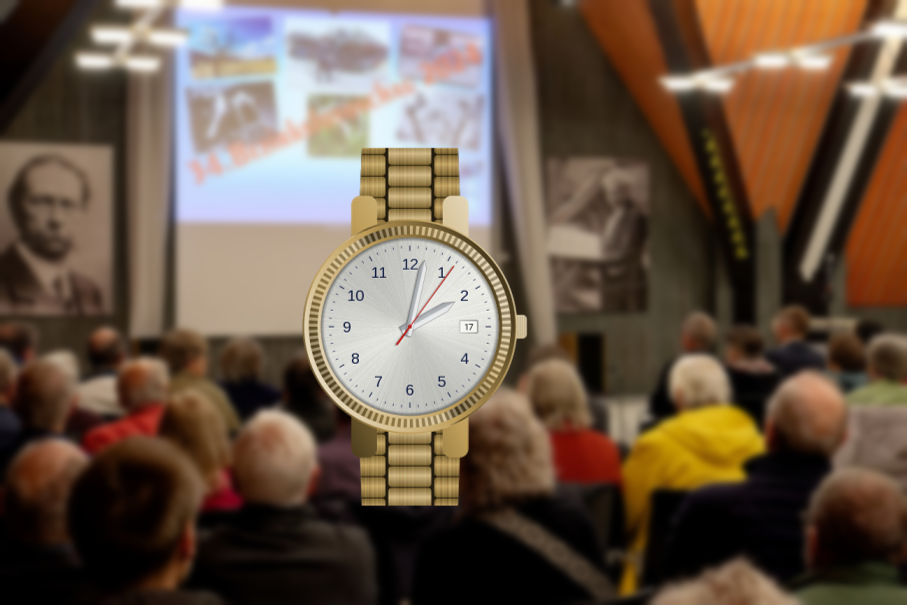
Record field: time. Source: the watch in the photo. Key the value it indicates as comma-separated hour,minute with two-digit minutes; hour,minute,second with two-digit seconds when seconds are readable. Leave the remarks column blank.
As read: 2,02,06
